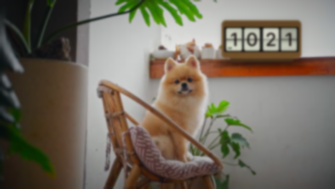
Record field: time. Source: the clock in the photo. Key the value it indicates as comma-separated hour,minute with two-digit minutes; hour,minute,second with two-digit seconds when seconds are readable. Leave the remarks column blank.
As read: 10,21
